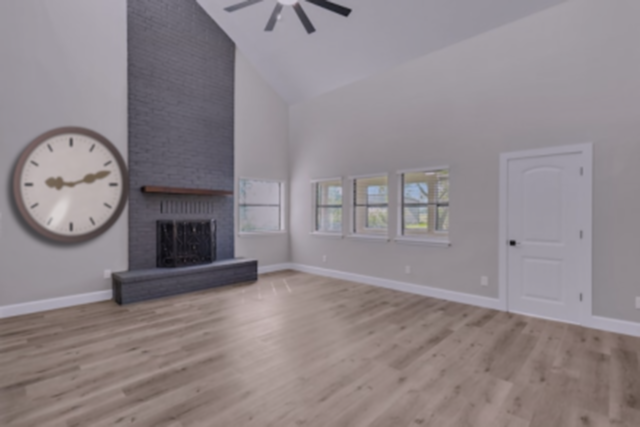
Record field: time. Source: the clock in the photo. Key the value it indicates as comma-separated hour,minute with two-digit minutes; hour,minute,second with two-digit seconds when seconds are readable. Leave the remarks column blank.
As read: 9,12
